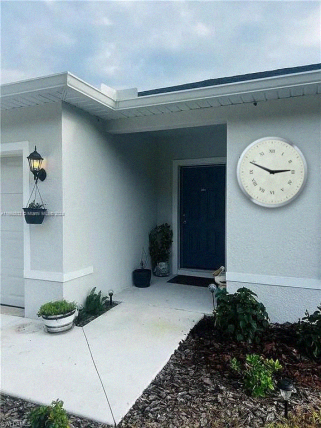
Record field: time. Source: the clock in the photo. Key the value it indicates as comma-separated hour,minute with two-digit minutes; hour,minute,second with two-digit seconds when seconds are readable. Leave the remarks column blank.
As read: 2,49
